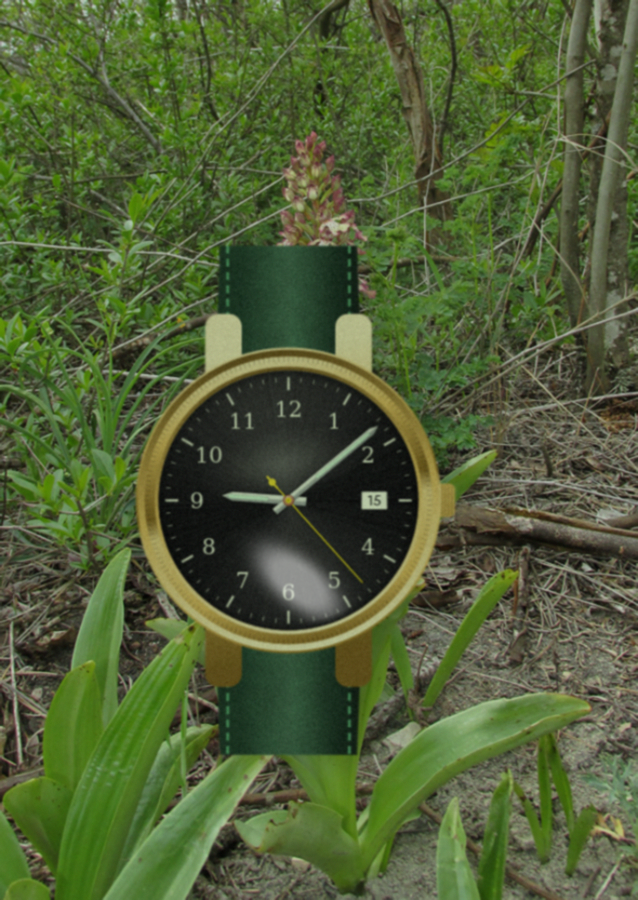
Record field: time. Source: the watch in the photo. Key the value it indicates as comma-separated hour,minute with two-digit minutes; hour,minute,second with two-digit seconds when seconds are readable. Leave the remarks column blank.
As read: 9,08,23
